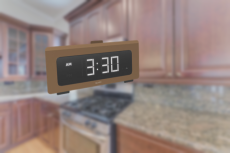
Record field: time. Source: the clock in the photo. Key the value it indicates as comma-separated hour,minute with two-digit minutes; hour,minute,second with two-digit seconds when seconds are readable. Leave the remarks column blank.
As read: 3,30
